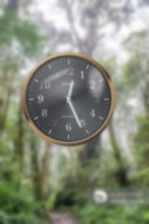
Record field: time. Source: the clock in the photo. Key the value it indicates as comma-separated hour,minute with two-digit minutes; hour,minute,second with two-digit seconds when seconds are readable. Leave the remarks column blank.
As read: 12,26
